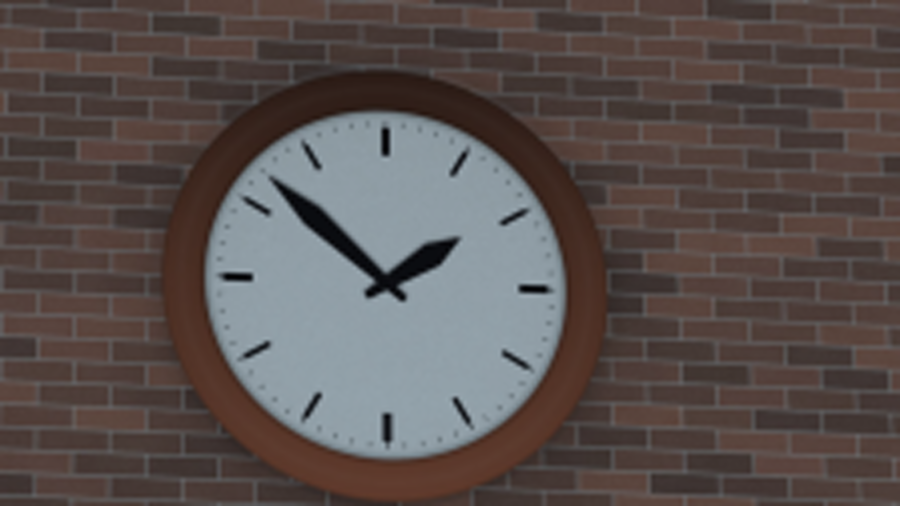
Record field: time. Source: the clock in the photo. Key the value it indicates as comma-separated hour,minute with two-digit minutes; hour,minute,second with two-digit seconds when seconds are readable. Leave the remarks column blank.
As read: 1,52
